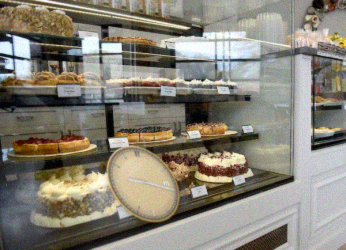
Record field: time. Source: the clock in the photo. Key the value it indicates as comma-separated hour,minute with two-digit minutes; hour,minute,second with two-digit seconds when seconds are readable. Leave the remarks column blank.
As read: 9,17
